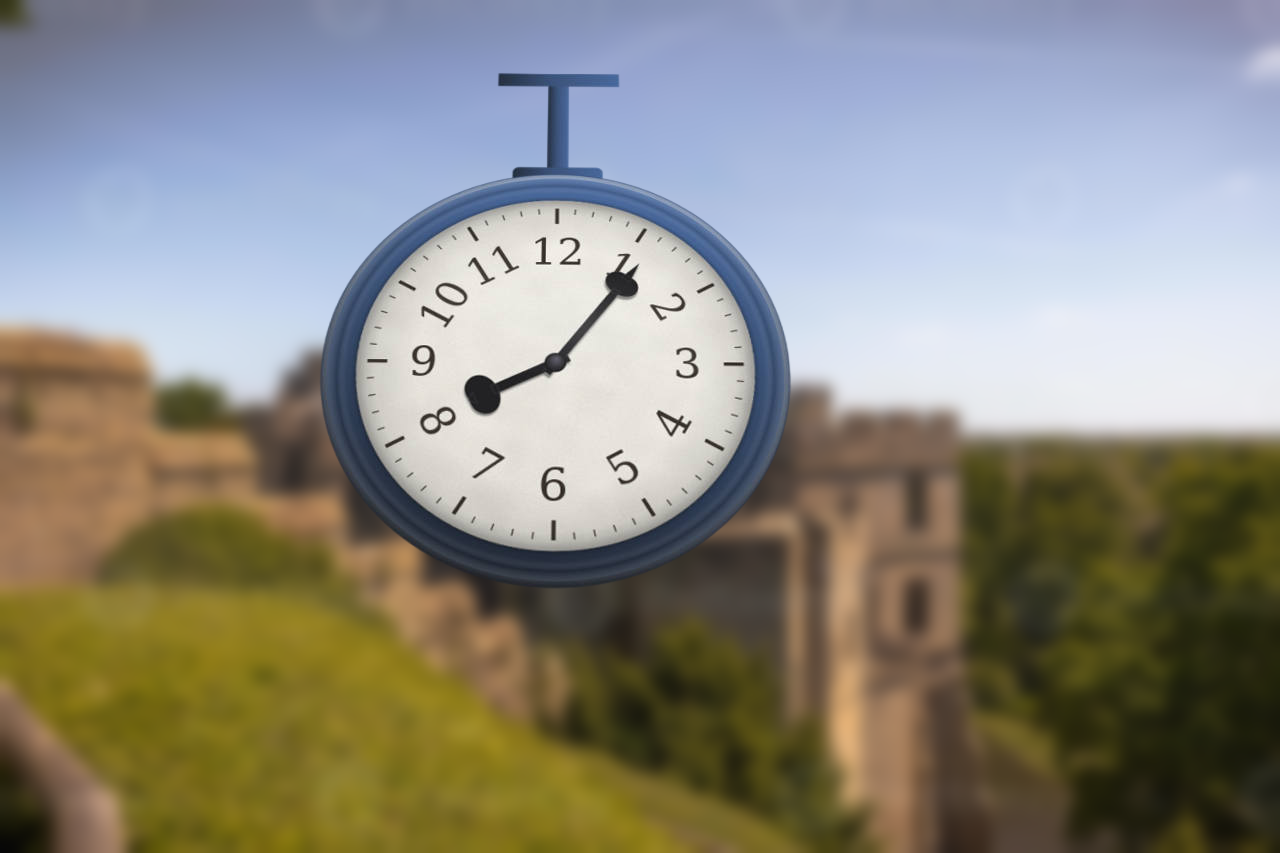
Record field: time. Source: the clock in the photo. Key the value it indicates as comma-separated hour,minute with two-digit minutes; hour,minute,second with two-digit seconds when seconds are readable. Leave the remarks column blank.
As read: 8,06
